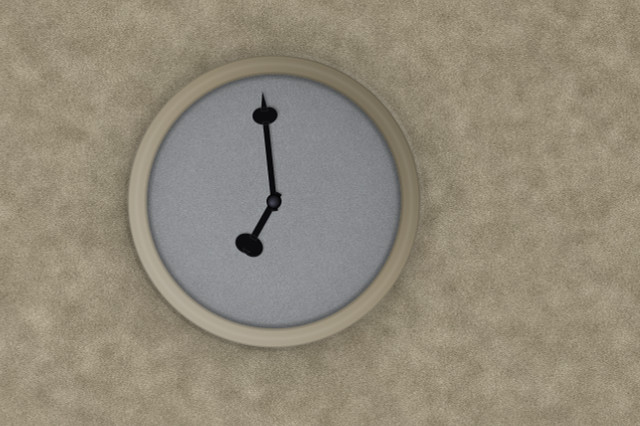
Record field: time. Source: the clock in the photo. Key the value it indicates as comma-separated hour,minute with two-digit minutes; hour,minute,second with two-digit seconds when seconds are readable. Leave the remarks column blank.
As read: 6,59
